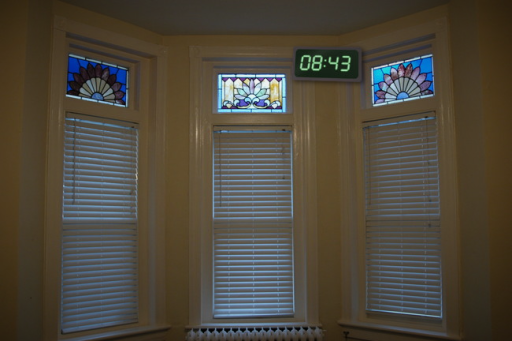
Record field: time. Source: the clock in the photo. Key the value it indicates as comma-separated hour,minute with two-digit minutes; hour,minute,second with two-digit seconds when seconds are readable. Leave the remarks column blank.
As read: 8,43
